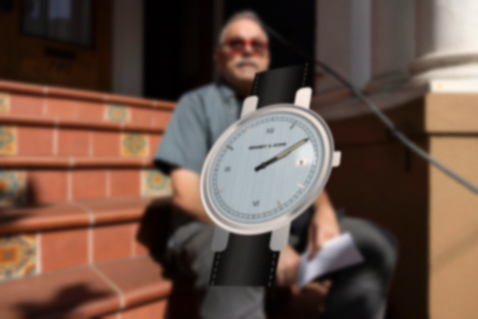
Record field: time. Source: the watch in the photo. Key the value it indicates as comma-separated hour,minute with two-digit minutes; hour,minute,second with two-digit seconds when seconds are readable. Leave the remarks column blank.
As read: 2,10
